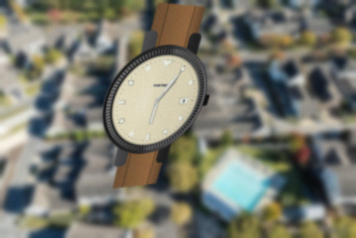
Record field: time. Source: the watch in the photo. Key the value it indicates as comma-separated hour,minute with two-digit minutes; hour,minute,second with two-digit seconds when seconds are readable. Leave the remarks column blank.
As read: 6,05
